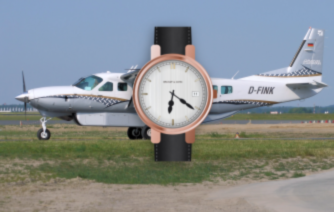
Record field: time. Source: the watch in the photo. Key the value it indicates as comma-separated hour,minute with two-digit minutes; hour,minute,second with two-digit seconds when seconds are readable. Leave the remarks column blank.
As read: 6,21
